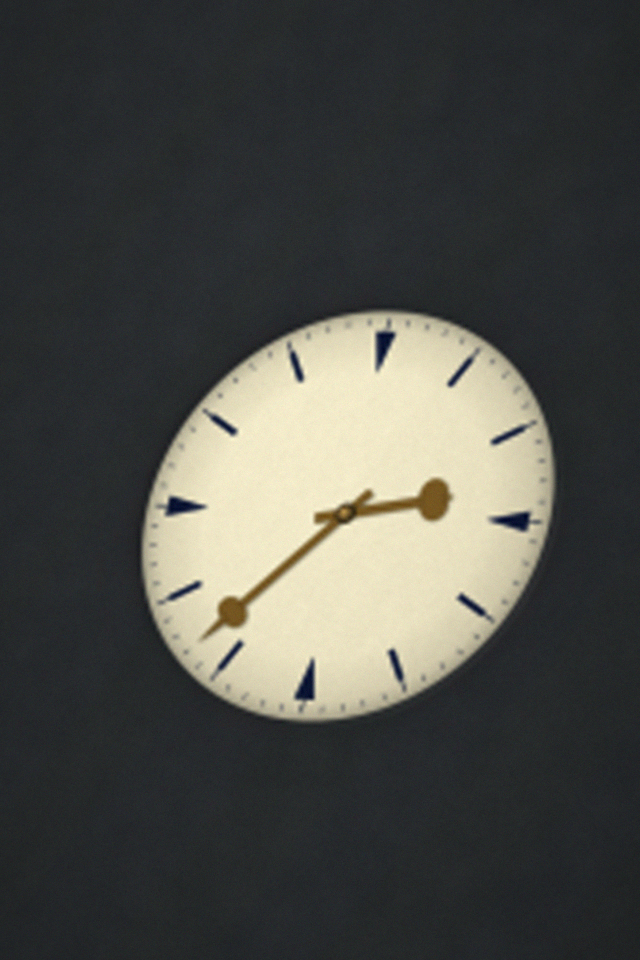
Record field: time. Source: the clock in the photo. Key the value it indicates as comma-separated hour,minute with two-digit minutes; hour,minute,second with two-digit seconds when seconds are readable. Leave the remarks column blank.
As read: 2,37
